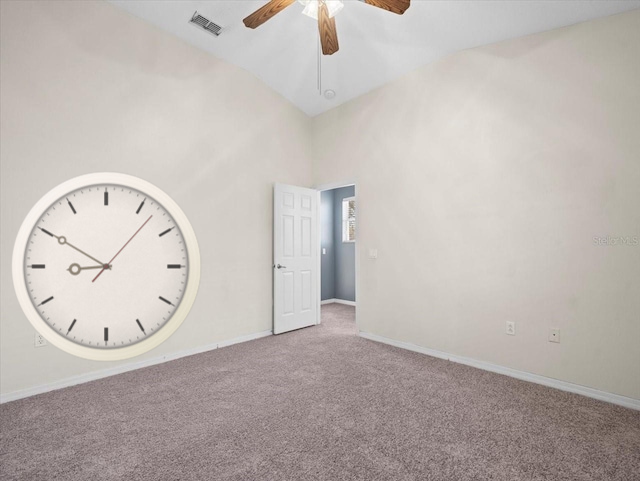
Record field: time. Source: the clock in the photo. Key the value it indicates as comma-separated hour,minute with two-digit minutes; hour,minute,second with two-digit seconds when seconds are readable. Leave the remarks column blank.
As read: 8,50,07
